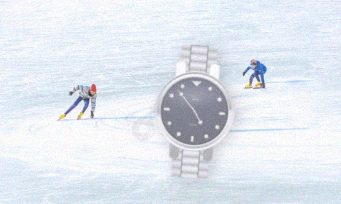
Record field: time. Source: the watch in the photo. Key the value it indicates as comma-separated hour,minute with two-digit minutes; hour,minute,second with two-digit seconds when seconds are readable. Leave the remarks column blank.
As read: 4,53
